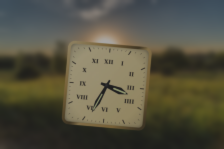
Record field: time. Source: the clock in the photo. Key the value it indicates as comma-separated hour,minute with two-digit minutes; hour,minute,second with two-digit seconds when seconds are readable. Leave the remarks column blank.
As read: 3,34
